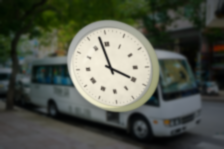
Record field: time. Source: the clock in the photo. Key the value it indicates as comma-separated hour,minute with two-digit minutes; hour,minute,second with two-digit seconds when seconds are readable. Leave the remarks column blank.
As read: 3,58
